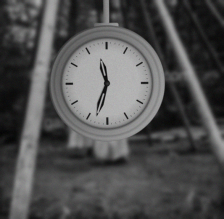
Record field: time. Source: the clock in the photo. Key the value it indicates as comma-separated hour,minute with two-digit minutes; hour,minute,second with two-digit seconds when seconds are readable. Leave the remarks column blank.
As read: 11,33
